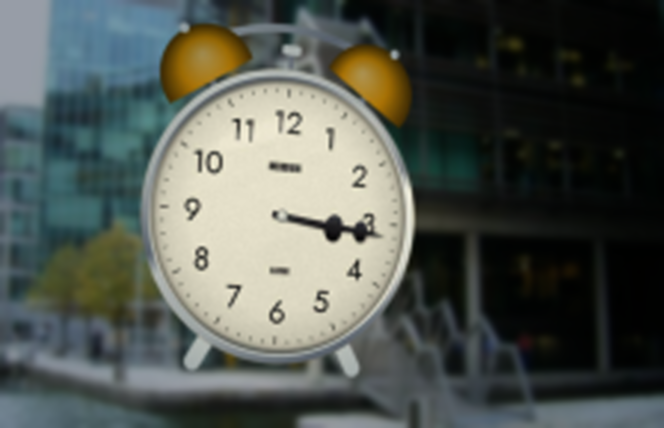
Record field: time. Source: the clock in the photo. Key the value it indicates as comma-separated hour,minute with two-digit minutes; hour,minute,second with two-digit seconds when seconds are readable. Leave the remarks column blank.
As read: 3,16
